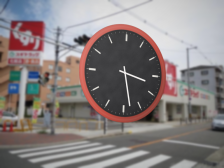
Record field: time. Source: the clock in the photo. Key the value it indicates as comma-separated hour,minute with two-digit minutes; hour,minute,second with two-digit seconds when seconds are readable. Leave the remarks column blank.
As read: 3,28
